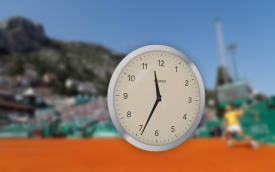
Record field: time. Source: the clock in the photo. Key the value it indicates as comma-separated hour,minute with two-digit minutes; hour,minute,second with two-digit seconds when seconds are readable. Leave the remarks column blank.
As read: 11,34
